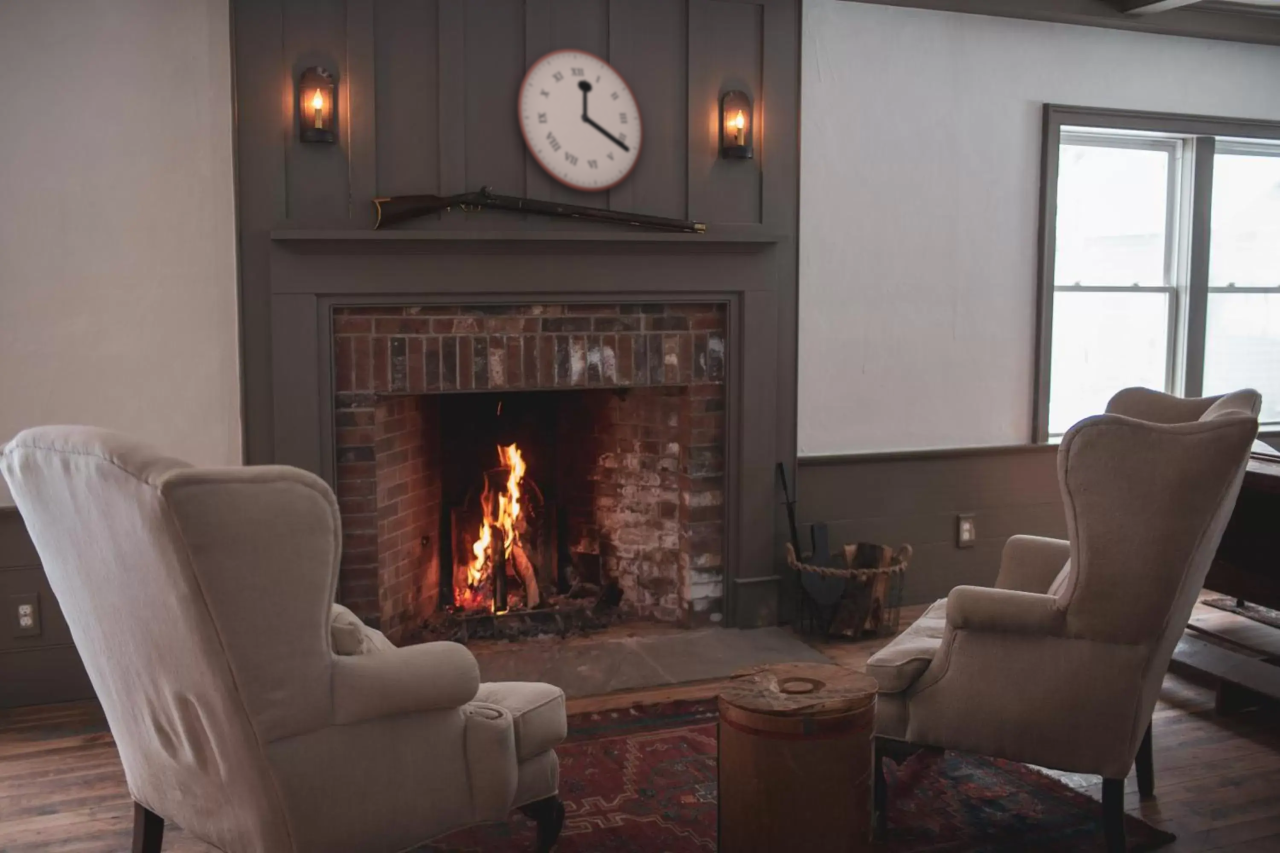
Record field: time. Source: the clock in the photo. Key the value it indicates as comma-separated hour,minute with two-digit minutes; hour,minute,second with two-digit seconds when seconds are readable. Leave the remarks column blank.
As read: 12,21
